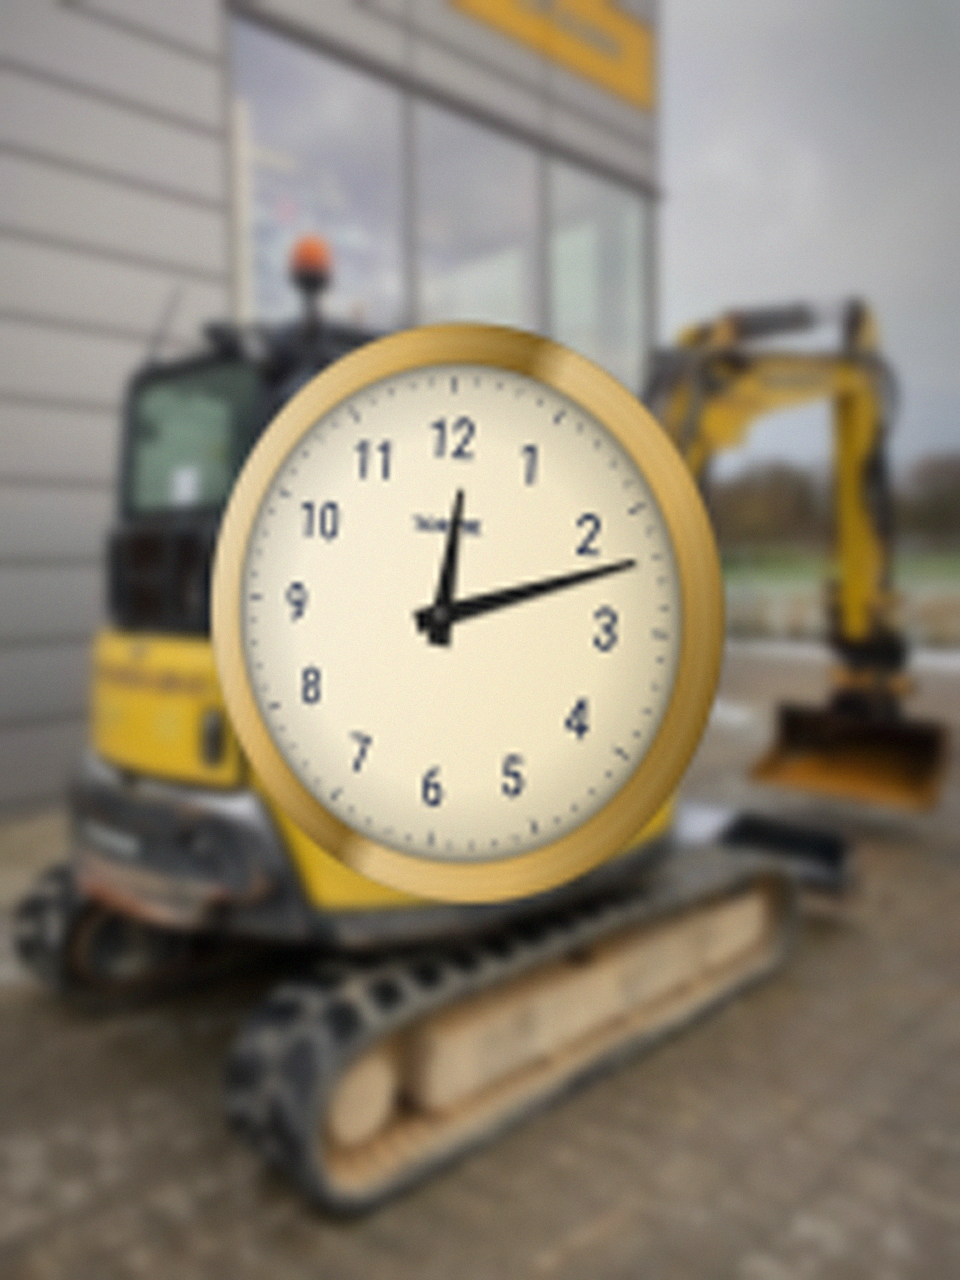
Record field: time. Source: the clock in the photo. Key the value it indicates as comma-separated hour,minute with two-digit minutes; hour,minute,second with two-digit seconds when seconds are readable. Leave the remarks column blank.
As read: 12,12
